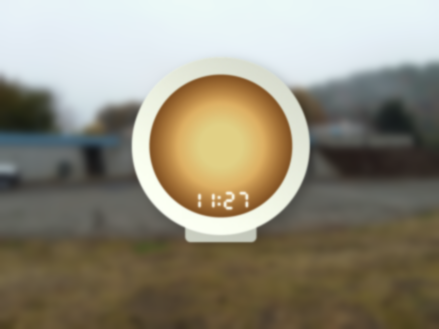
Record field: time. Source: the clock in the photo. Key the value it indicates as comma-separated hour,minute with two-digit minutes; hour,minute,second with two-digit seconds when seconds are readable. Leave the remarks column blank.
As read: 11,27
